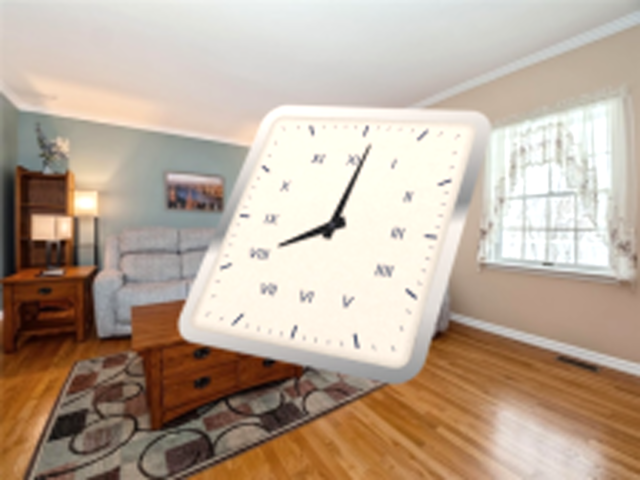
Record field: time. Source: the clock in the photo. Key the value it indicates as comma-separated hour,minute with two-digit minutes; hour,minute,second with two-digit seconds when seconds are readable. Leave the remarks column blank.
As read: 8,01
